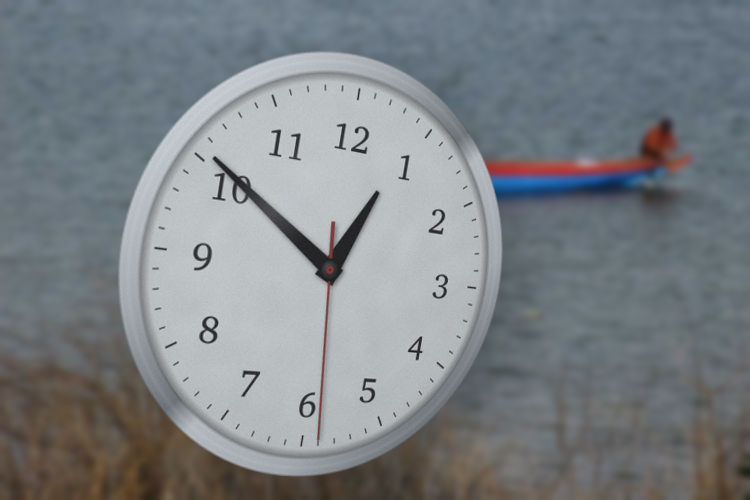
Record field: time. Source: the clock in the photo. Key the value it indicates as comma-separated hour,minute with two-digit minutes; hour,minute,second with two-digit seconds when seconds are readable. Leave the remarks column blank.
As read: 12,50,29
